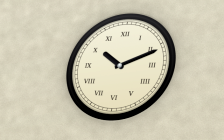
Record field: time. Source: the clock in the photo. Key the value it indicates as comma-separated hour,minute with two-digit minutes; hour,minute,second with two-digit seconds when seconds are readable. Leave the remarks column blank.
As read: 10,11
